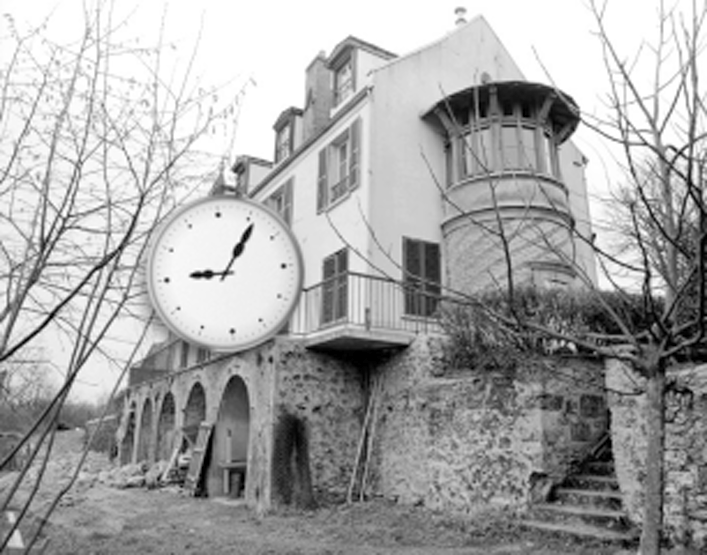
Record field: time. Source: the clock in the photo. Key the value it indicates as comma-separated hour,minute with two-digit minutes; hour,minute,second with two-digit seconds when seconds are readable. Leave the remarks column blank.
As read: 9,06
